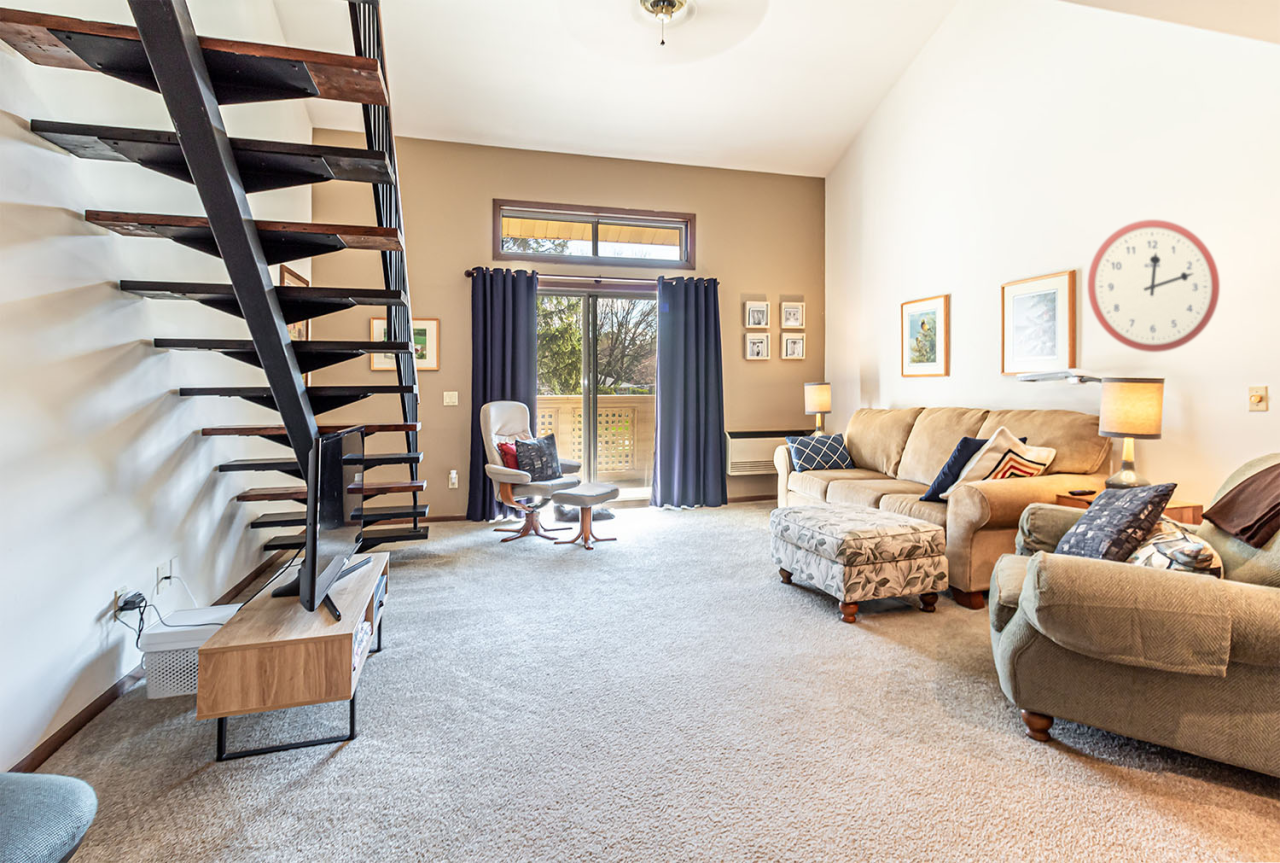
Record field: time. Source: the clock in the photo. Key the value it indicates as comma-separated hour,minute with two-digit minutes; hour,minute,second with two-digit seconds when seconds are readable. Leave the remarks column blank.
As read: 12,12
